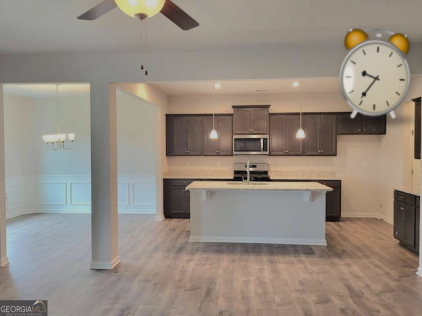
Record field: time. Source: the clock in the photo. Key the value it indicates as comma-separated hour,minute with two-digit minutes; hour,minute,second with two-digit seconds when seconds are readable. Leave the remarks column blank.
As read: 9,36
